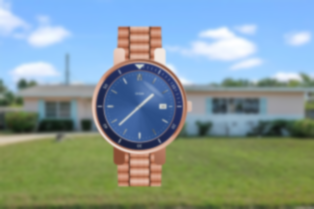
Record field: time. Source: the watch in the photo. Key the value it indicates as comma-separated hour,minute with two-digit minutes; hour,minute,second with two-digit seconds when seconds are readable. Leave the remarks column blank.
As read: 1,38
